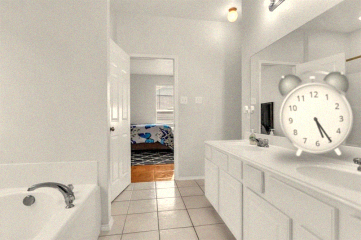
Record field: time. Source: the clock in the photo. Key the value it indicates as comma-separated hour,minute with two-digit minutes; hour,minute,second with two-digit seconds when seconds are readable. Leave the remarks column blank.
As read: 5,25
